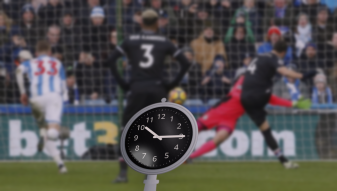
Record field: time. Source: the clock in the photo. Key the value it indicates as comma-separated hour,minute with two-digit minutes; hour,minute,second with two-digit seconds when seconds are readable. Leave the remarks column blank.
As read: 10,15
